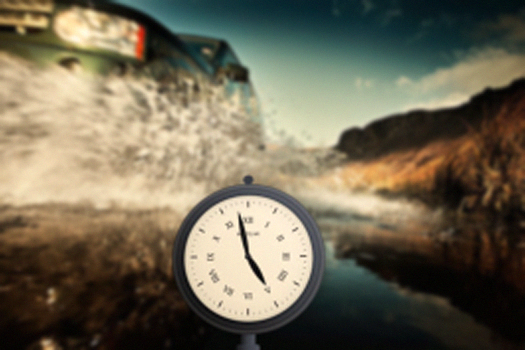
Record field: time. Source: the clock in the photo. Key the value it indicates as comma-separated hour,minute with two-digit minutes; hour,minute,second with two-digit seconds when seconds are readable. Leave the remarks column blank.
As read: 4,58
